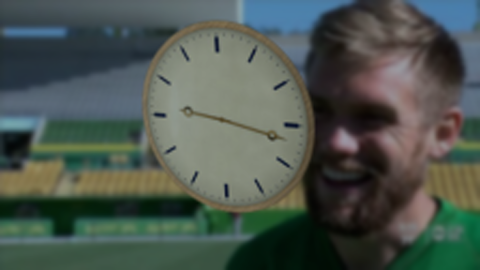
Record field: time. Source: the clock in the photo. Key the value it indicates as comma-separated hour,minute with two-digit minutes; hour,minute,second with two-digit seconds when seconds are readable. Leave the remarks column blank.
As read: 9,17
